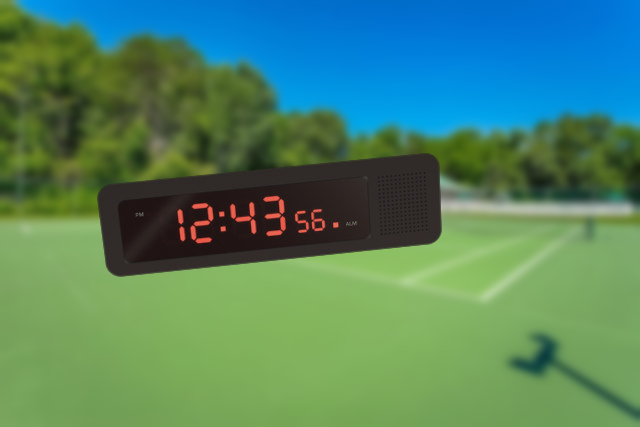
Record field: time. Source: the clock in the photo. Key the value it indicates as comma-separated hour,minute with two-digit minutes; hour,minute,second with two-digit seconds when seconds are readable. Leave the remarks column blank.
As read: 12,43,56
